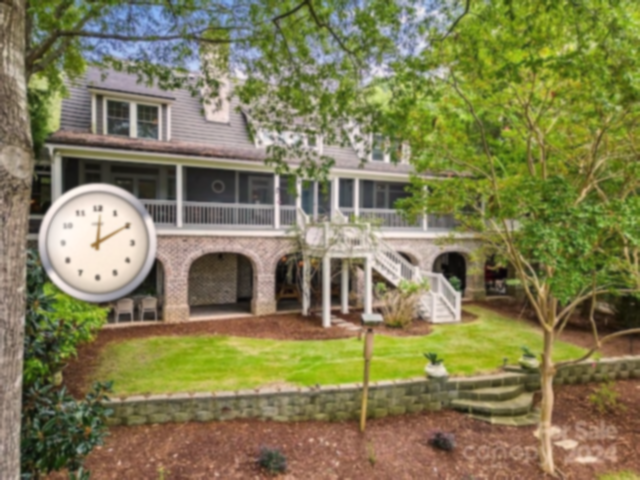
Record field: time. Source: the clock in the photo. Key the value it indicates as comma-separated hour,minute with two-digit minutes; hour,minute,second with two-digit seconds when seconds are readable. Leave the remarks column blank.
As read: 12,10
